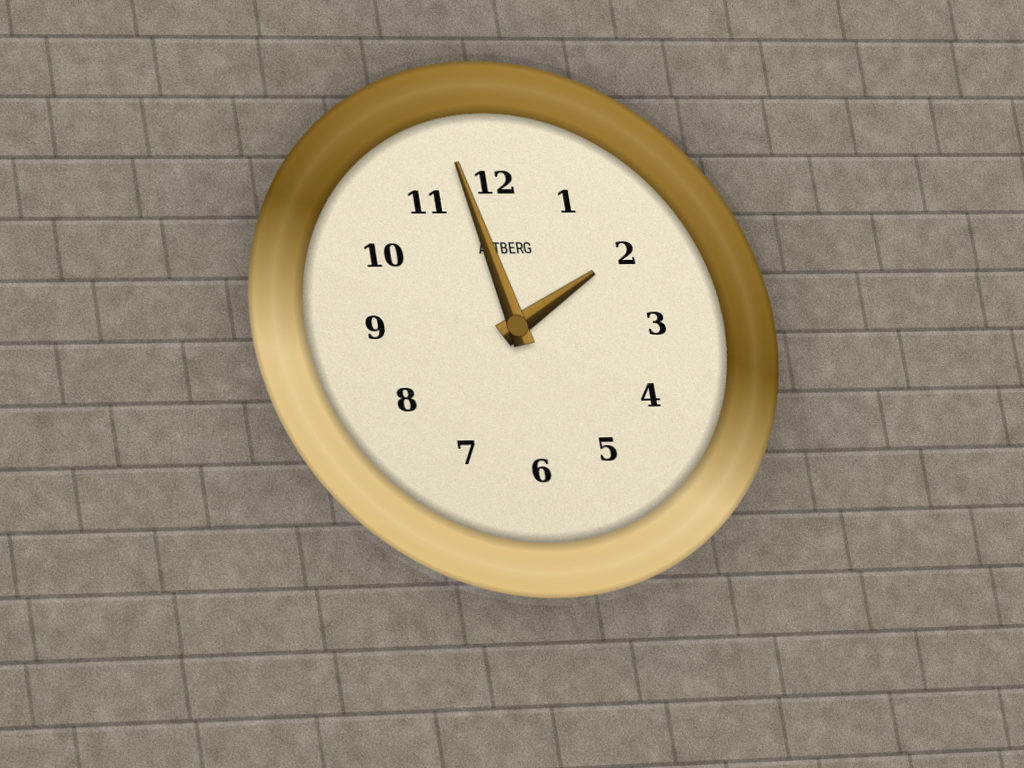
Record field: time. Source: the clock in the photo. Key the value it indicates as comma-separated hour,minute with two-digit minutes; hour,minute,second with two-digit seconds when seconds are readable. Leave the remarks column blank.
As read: 1,58
